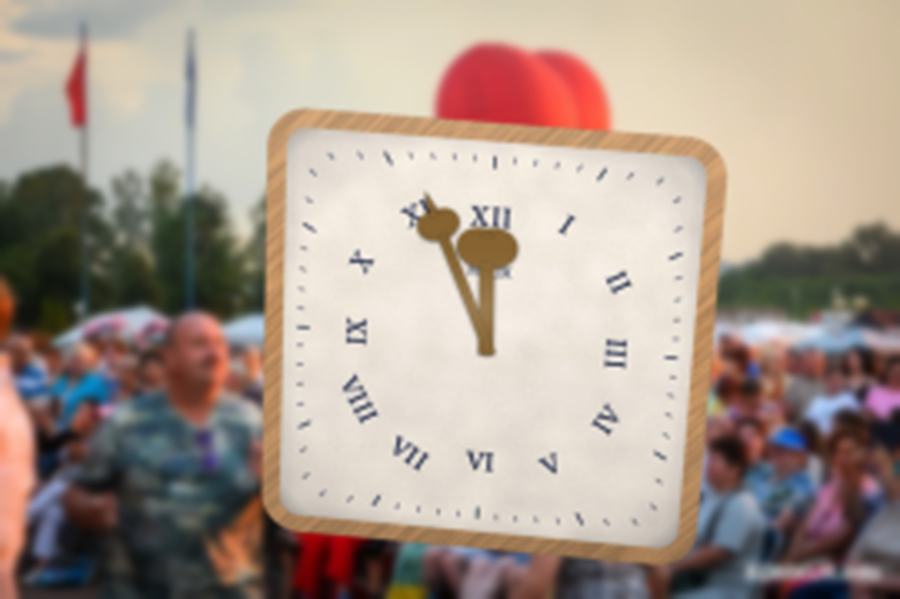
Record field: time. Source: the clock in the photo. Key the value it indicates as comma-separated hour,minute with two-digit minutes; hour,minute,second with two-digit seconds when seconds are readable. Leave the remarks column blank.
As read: 11,56
